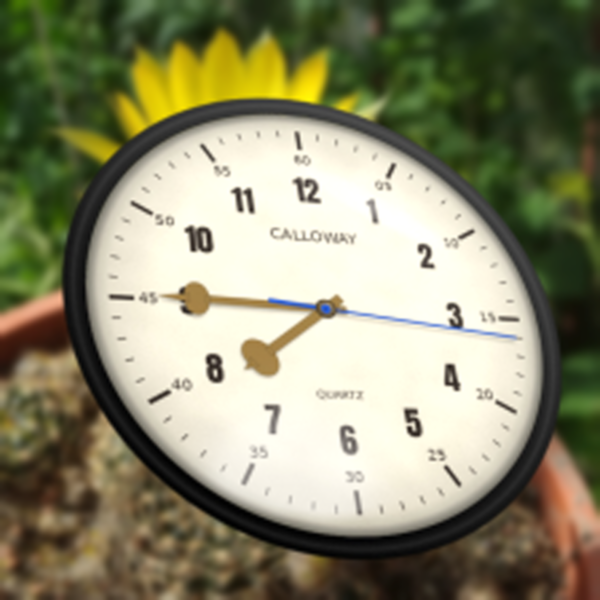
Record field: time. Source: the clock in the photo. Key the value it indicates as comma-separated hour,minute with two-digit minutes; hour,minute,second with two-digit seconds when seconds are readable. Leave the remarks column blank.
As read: 7,45,16
